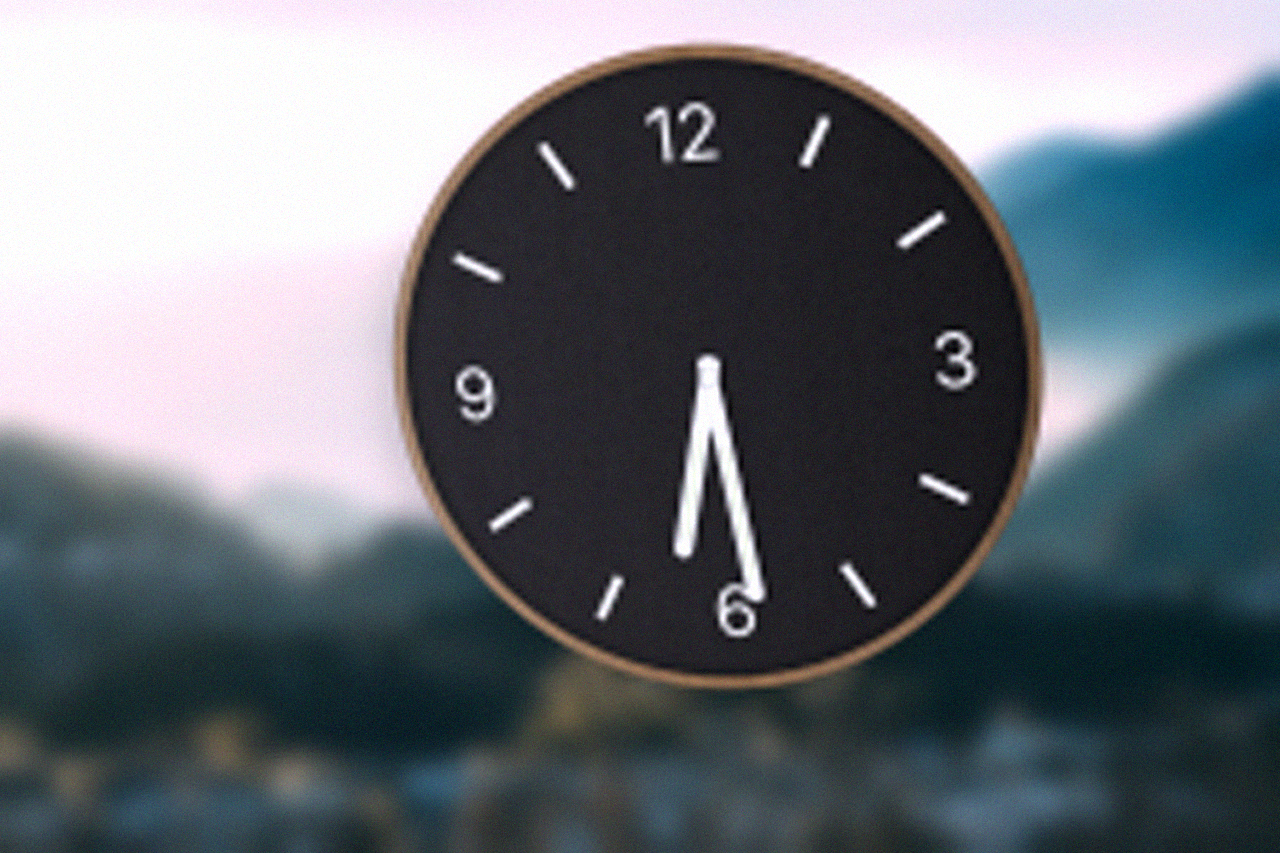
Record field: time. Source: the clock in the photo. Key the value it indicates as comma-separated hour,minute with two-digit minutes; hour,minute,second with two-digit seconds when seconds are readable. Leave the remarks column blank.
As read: 6,29
